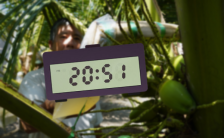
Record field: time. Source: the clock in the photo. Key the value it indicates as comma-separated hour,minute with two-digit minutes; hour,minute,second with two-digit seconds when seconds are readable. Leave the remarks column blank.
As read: 20,51
